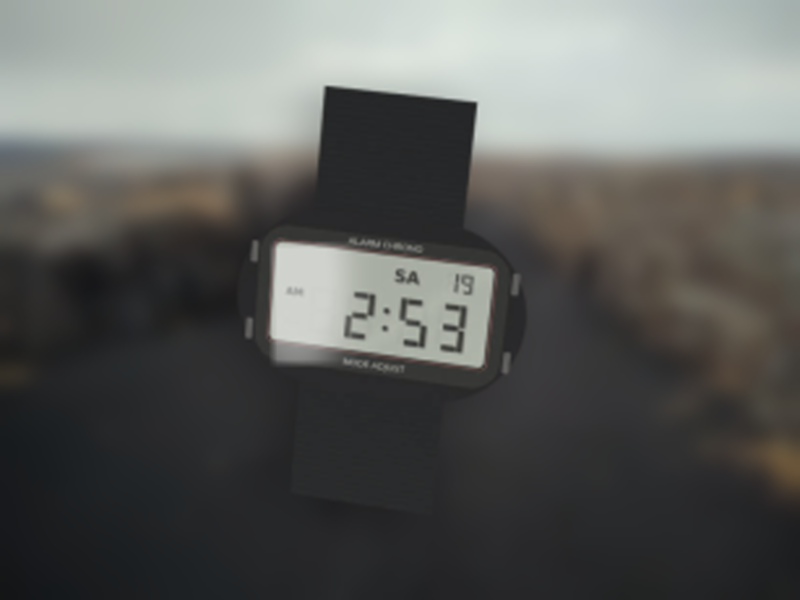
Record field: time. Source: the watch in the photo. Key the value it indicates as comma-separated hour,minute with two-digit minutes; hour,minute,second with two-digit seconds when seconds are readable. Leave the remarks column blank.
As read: 2,53
